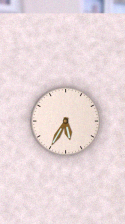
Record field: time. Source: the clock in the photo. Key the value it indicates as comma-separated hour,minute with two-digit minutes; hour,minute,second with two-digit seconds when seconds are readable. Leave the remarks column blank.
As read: 5,35
